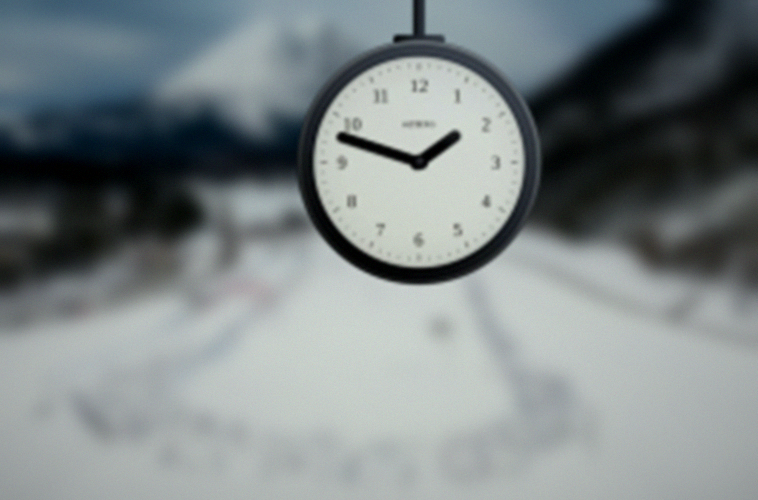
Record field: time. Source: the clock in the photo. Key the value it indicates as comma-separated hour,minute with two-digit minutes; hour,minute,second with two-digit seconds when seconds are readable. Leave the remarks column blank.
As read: 1,48
